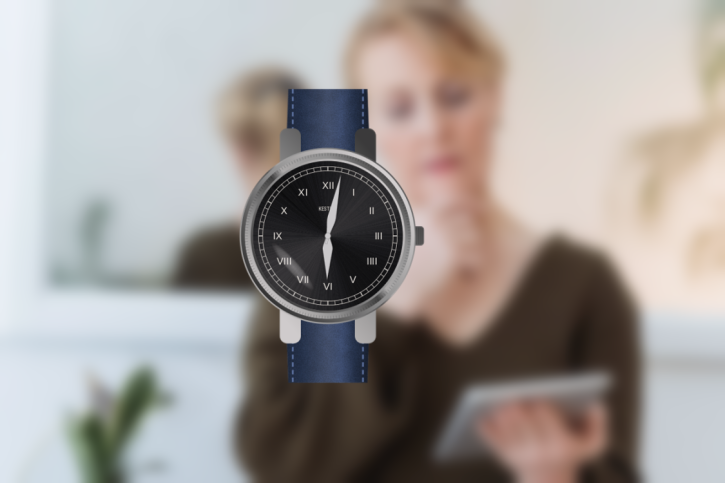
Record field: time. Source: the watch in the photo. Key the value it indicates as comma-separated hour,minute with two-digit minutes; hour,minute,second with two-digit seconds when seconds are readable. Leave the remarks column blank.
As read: 6,02
